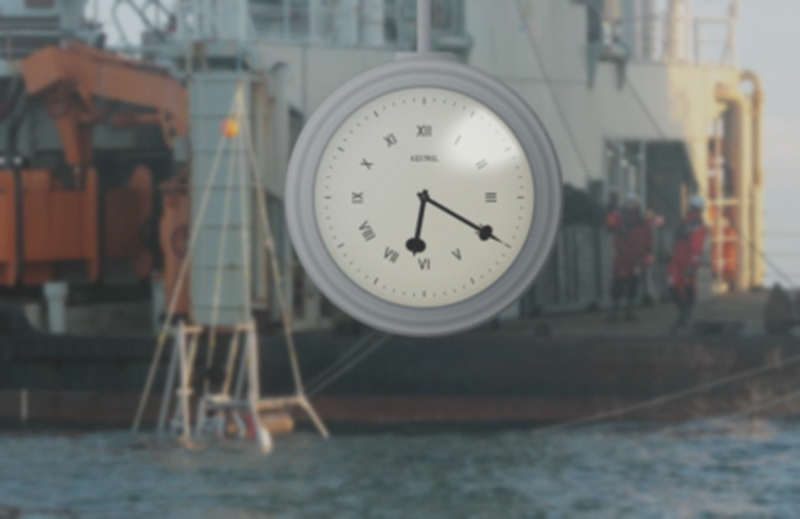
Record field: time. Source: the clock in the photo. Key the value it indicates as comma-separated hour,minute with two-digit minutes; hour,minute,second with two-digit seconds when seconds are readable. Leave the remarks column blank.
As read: 6,20
